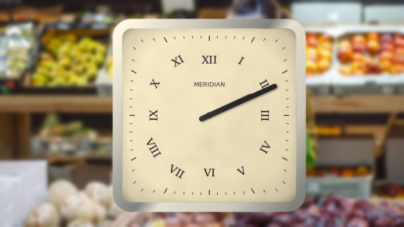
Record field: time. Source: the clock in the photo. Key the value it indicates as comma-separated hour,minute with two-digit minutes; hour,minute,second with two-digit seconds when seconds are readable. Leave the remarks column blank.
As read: 2,11
